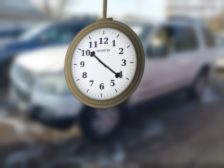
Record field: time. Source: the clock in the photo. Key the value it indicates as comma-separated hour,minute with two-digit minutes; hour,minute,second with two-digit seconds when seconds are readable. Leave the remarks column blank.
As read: 10,21
